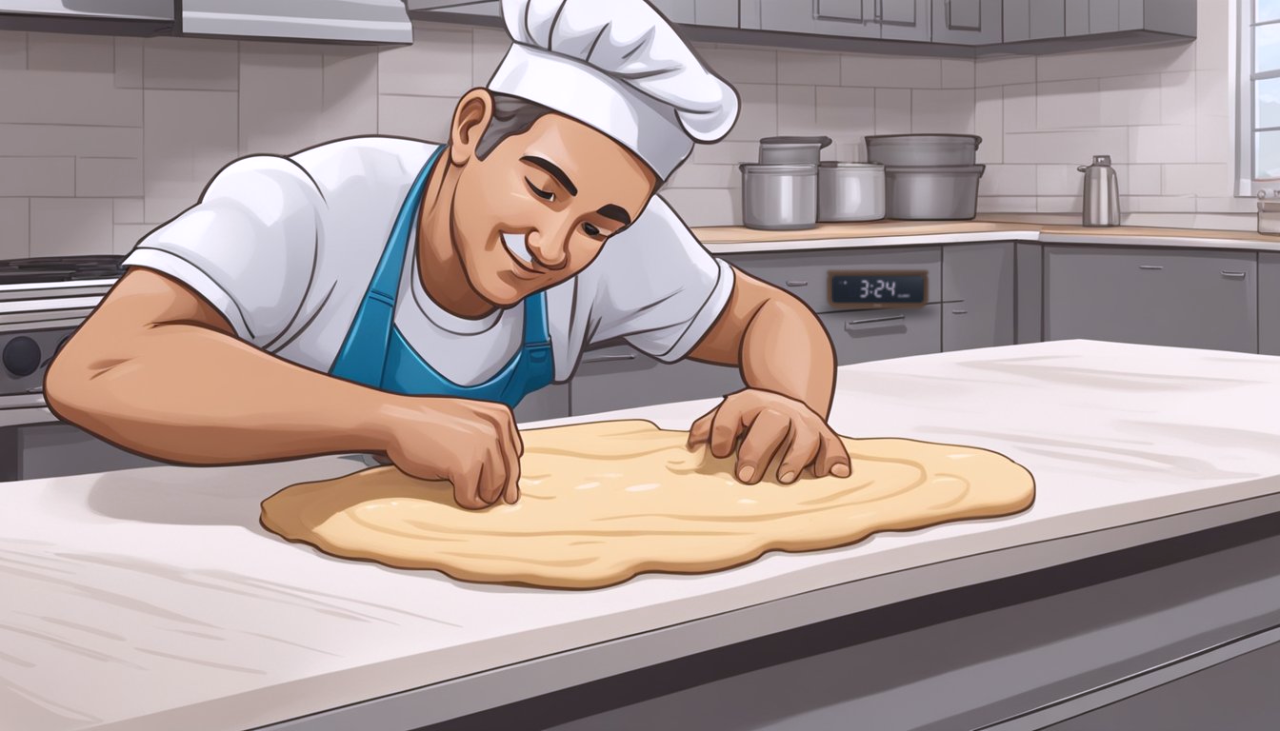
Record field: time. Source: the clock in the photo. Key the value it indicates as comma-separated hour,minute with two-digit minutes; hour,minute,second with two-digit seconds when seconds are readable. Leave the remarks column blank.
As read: 3,24
